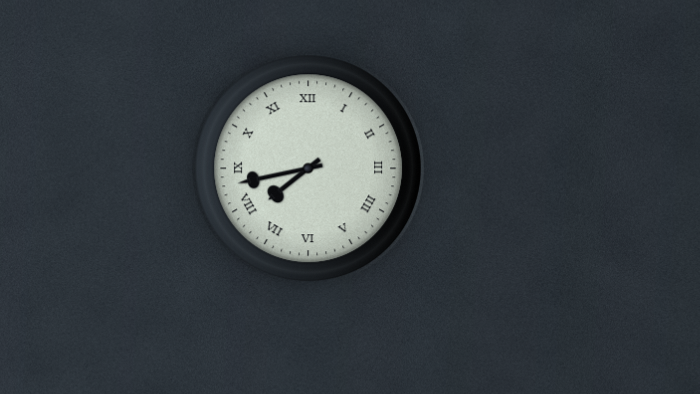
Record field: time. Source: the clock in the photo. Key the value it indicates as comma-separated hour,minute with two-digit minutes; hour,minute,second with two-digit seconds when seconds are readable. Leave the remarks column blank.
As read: 7,43
